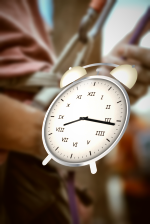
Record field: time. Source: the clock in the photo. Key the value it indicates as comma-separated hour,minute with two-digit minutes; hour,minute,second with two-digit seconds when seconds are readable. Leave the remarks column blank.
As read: 8,16
